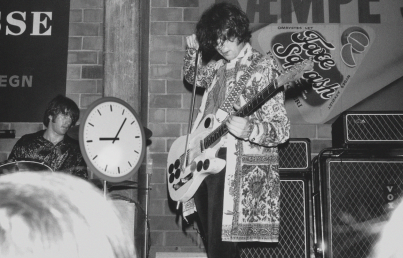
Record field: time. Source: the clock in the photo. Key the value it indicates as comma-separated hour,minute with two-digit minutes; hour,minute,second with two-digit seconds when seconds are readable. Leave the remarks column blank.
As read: 9,07
